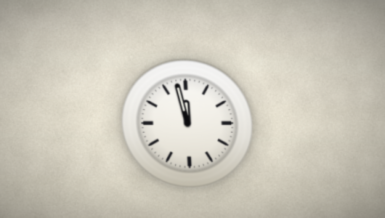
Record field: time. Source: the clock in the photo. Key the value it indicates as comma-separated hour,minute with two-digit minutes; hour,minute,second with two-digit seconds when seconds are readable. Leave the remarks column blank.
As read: 11,58
